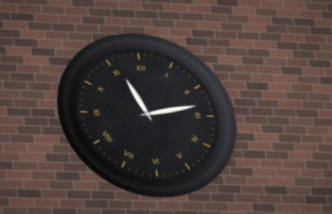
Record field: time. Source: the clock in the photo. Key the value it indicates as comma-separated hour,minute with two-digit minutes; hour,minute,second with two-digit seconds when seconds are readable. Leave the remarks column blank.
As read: 11,13
